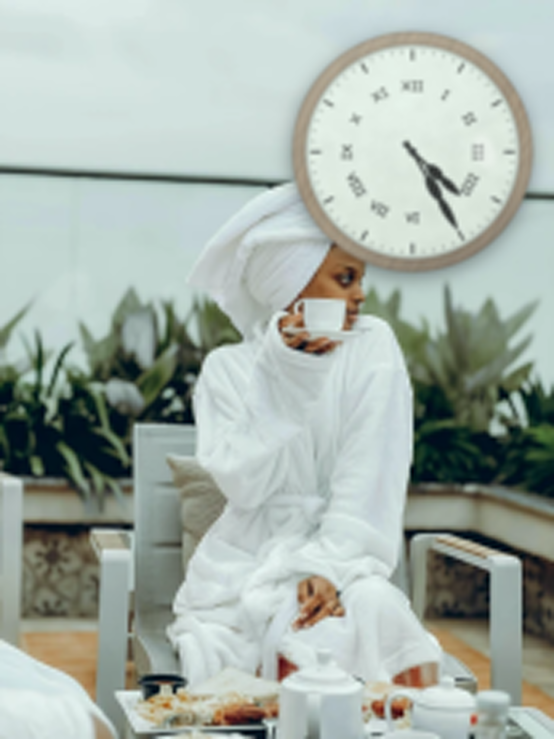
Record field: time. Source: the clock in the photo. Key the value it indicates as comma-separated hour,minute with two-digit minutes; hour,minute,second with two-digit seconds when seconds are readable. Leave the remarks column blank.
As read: 4,25
